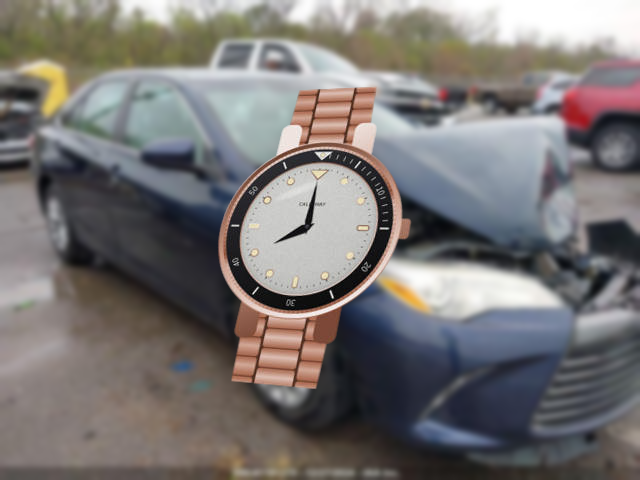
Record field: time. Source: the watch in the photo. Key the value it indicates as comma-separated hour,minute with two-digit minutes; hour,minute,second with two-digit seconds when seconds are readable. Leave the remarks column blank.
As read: 8,00
